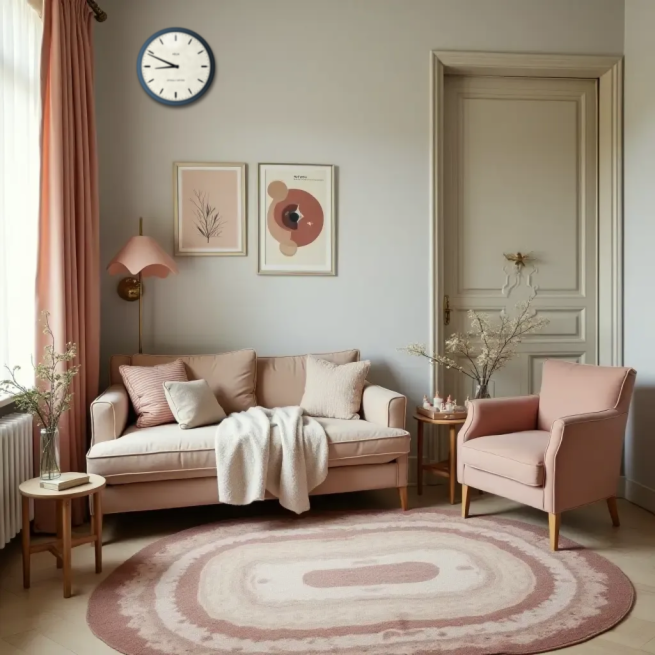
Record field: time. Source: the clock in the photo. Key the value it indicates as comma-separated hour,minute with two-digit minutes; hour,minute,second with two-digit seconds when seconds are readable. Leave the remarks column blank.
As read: 8,49
